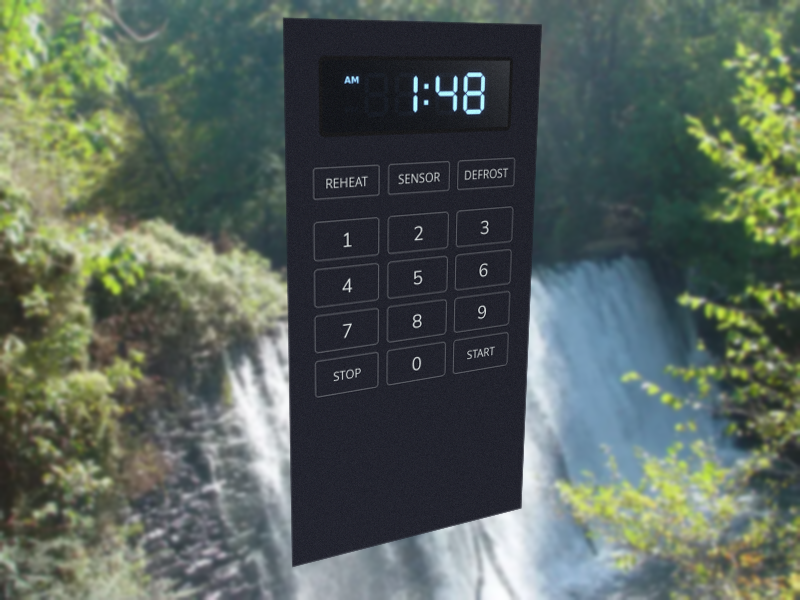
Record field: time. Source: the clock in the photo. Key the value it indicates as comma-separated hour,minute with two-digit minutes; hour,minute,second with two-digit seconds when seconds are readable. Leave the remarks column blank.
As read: 1,48
